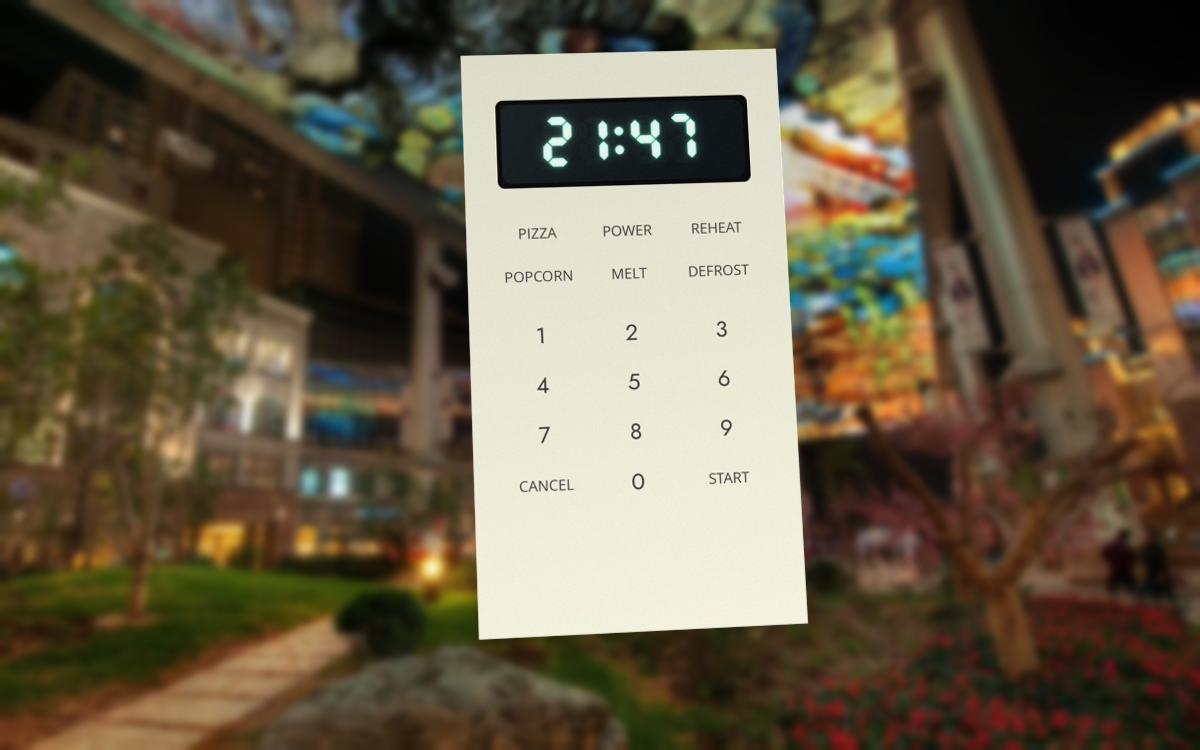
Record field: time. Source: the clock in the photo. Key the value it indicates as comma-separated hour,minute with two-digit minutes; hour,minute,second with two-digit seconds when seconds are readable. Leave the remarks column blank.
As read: 21,47
